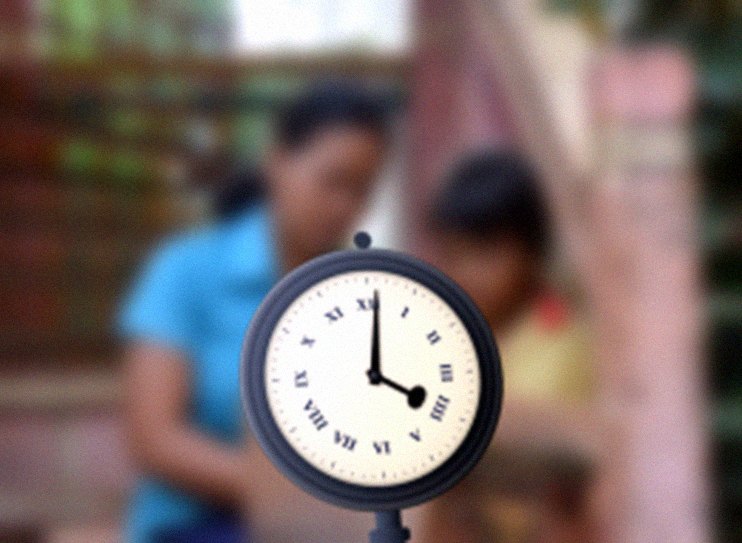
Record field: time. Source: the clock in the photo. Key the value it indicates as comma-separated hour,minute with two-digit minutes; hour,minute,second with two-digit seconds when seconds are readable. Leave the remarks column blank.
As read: 4,01
